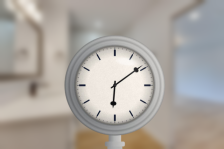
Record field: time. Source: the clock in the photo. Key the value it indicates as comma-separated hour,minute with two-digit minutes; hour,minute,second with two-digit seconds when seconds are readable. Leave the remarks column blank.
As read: 6,09
